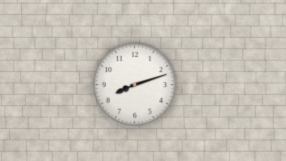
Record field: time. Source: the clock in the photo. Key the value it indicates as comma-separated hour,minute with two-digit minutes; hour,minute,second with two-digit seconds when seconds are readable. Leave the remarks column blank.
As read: 8,12
